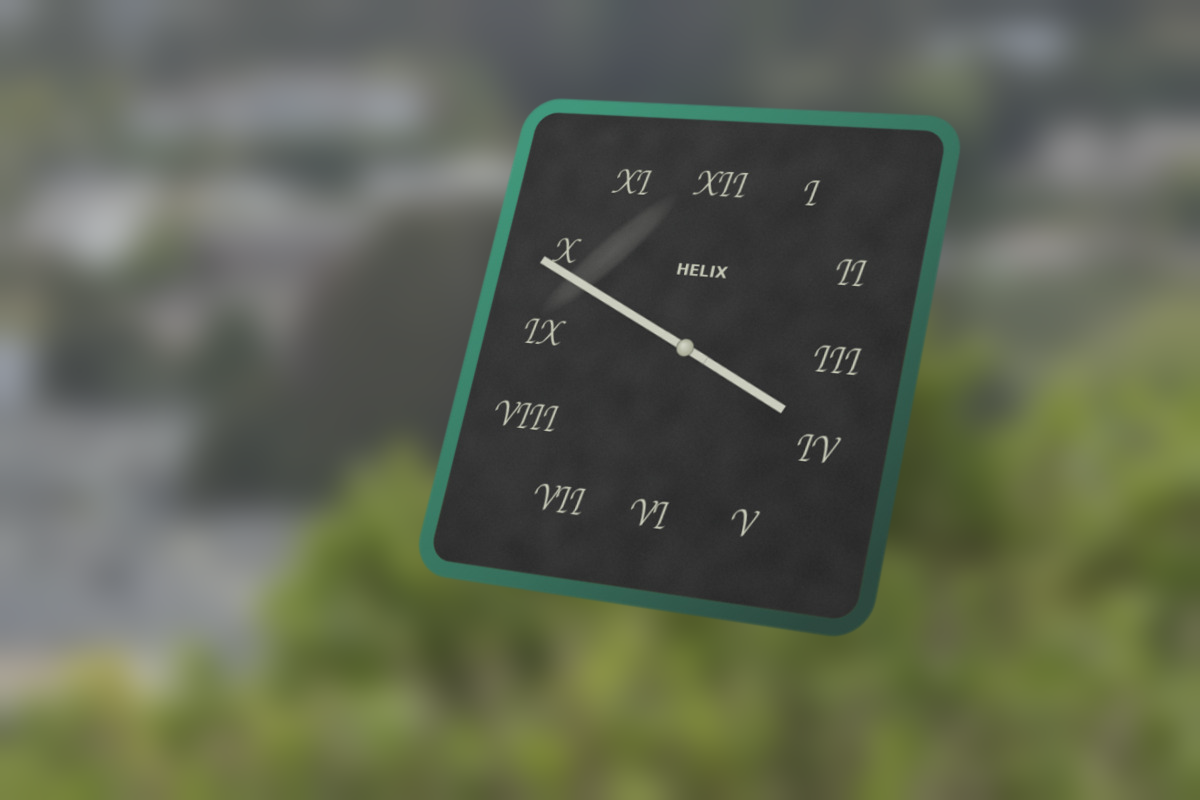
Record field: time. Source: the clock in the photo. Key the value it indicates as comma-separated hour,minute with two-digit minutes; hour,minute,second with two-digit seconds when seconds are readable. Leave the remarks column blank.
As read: 3,49
